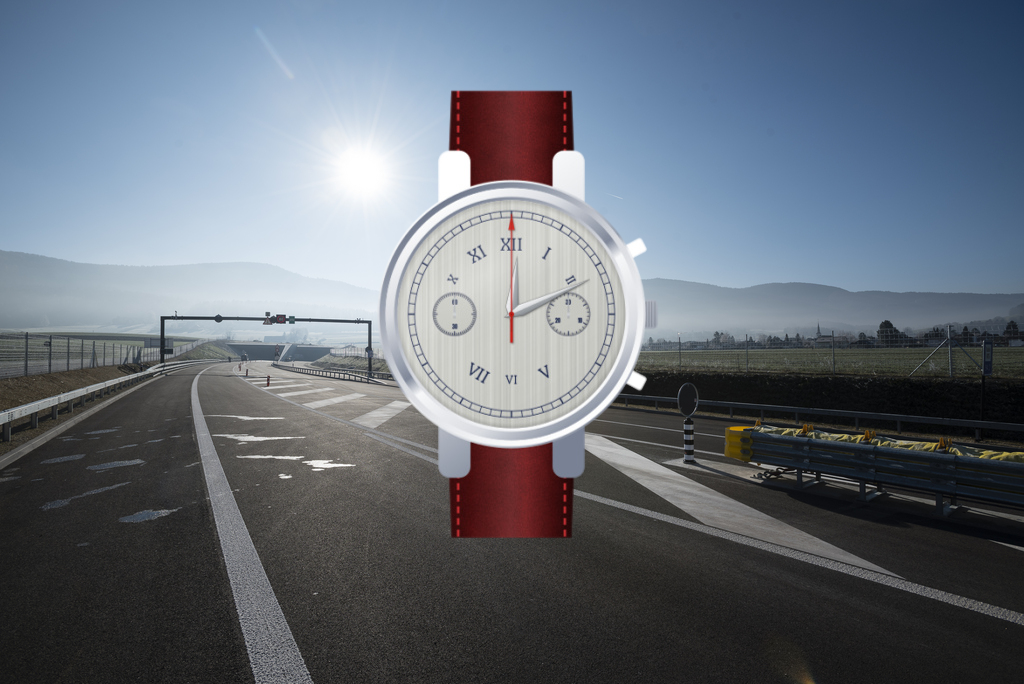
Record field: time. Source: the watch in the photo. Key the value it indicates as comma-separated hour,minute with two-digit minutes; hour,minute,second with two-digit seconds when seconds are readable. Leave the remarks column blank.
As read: 12,11
